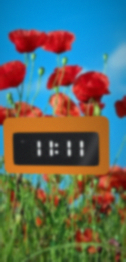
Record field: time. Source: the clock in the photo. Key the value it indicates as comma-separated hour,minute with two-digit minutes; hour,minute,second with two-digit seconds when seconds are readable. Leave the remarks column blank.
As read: 11,11
